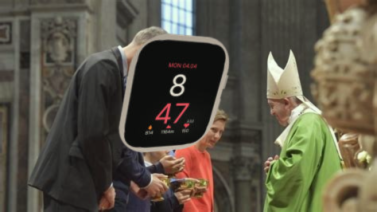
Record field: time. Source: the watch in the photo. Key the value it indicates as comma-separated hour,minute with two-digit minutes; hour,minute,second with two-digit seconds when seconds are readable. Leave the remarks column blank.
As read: 8,47
